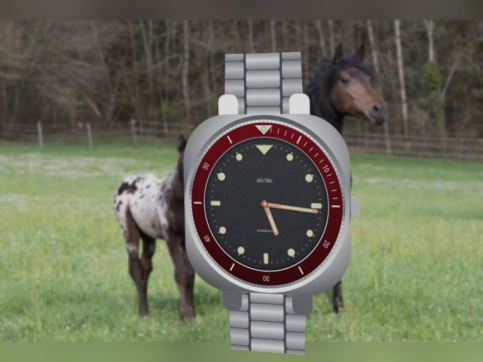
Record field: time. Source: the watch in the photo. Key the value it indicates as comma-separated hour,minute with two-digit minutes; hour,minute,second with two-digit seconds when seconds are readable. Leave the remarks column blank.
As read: 5,16
